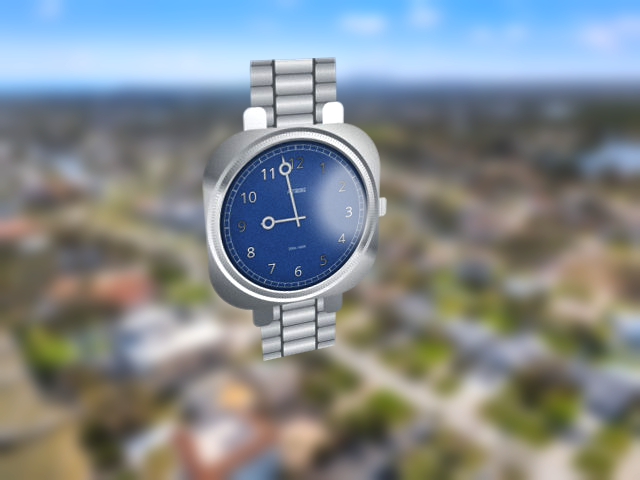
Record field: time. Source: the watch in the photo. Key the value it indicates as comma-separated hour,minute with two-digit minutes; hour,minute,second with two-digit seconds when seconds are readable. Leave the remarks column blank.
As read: 8,58
